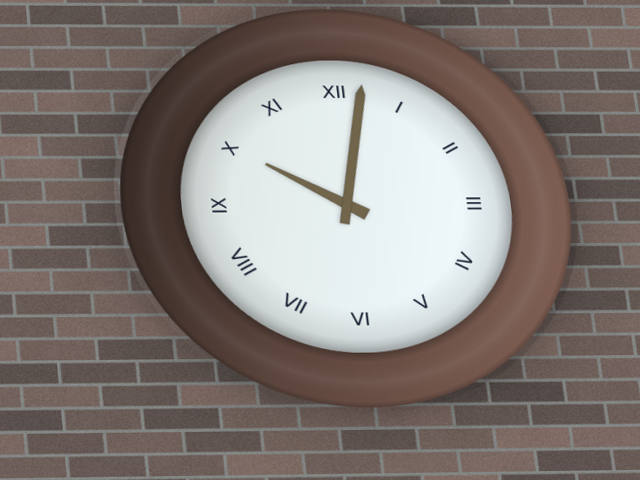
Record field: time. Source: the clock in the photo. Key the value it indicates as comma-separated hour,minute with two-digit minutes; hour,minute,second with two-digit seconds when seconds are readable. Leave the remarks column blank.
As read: 10,02
